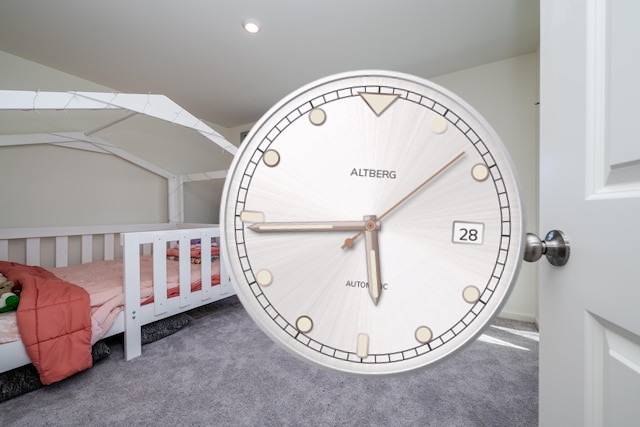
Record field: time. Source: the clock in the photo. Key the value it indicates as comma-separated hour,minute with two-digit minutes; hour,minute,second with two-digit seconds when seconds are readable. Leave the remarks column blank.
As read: 5,44,08
